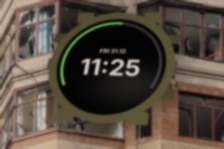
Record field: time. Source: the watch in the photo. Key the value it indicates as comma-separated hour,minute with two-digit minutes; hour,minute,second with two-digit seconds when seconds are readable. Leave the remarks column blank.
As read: 11,25
